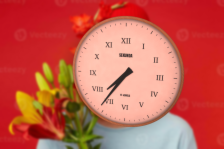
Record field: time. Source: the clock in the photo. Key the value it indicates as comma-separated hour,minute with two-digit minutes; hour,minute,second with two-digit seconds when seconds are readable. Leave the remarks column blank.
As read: 7,36
